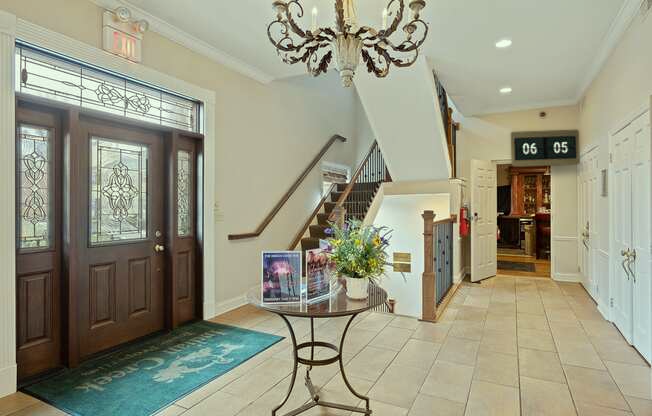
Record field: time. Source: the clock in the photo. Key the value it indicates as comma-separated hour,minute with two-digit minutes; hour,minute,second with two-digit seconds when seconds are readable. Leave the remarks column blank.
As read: 6,05
